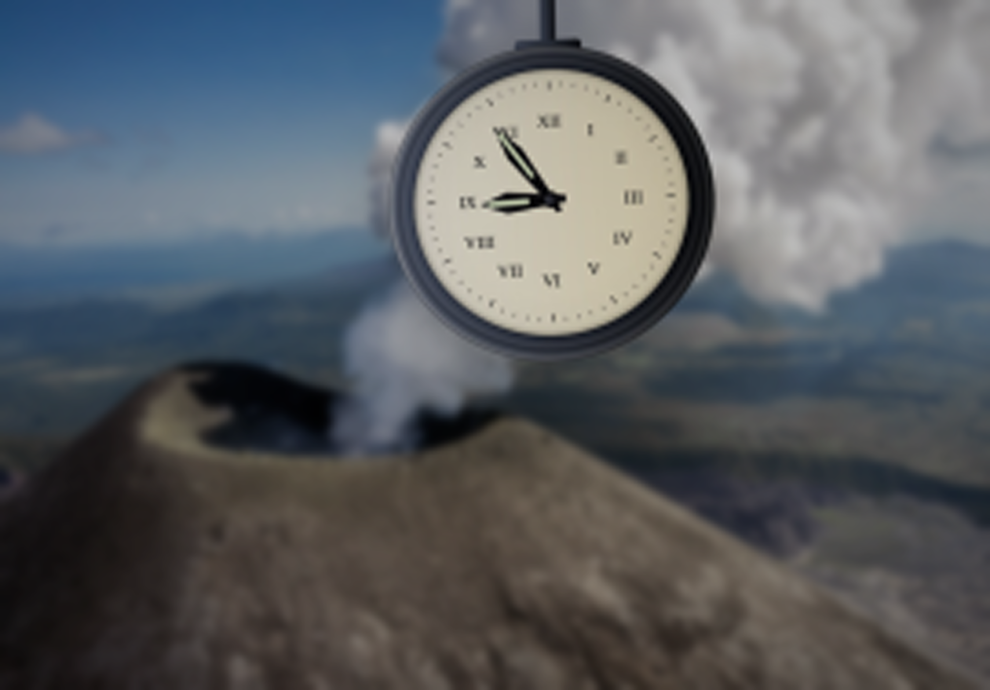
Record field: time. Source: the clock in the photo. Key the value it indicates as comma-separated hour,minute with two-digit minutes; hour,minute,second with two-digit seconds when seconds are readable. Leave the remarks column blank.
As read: 8,54
